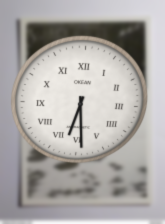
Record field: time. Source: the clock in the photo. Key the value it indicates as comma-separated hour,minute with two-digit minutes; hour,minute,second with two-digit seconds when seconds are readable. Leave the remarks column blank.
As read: 6,29
